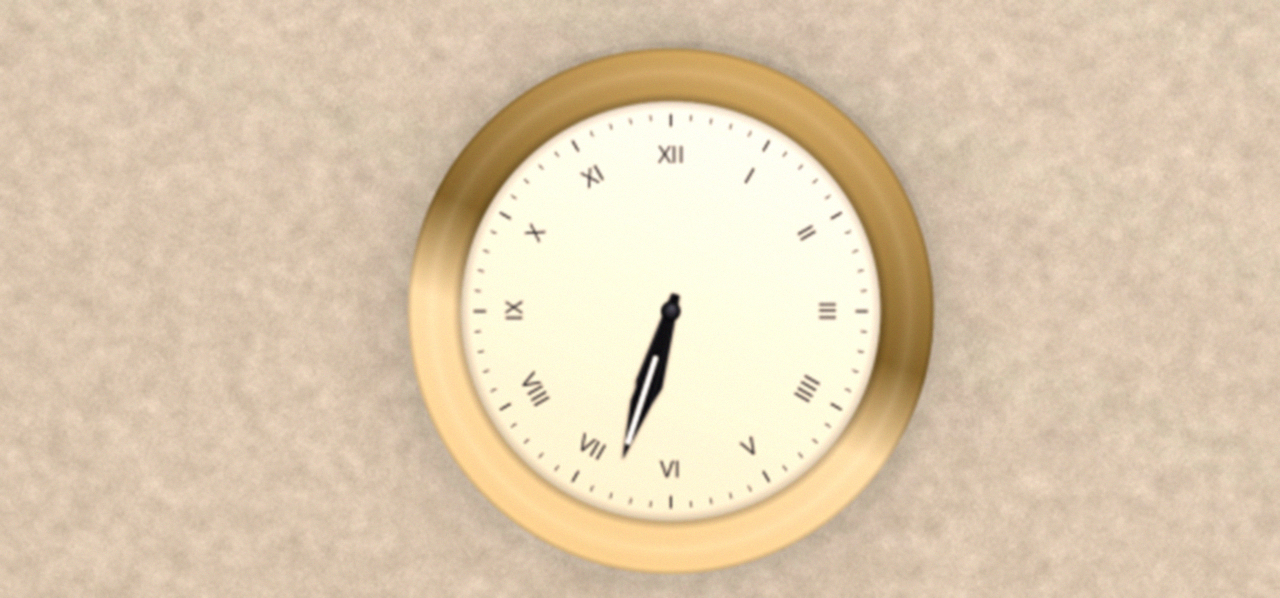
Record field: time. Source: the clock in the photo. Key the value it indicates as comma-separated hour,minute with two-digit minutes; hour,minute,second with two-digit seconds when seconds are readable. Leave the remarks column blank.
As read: 6,33
